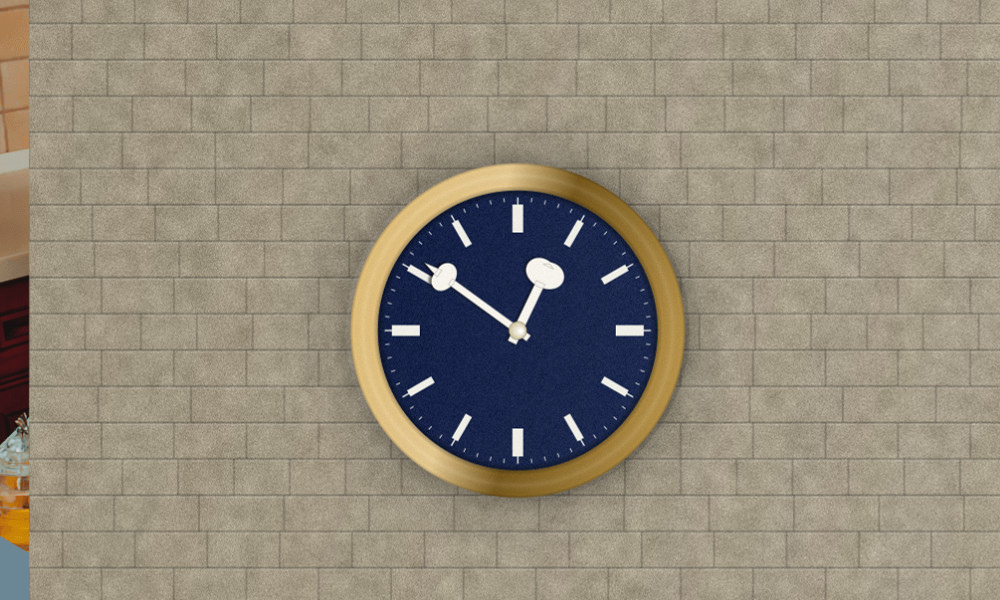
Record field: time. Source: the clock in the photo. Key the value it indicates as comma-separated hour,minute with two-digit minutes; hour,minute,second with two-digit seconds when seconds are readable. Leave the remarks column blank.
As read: 12,51
